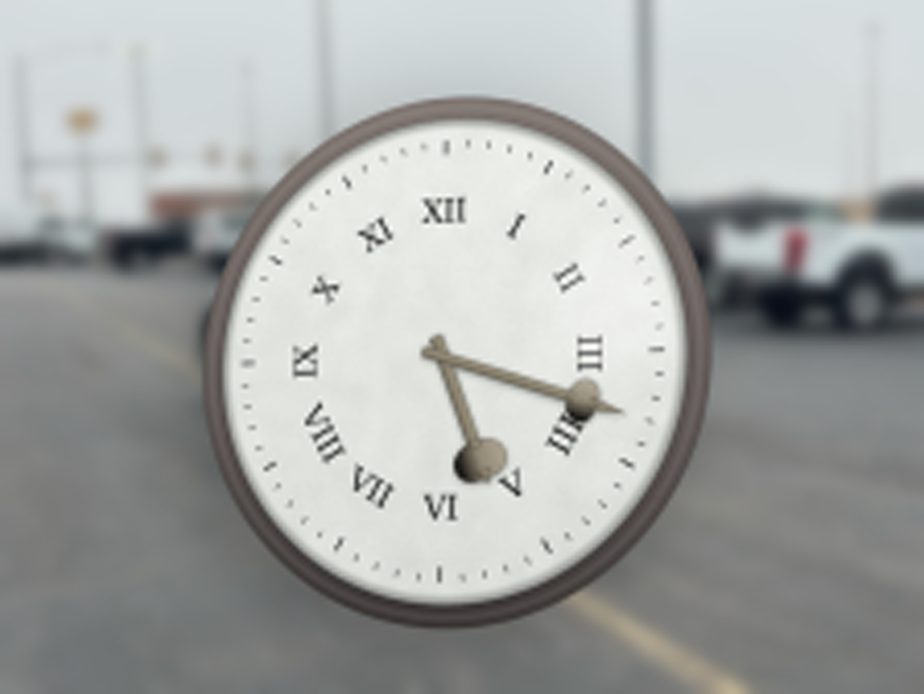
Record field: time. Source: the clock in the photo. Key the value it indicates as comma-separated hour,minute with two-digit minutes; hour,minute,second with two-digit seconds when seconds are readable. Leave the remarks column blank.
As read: 5,18
